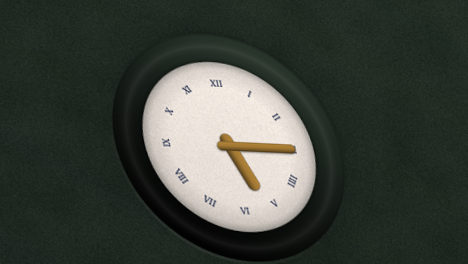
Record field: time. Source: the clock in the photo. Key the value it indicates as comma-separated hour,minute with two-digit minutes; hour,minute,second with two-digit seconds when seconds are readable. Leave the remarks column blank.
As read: 5,15
